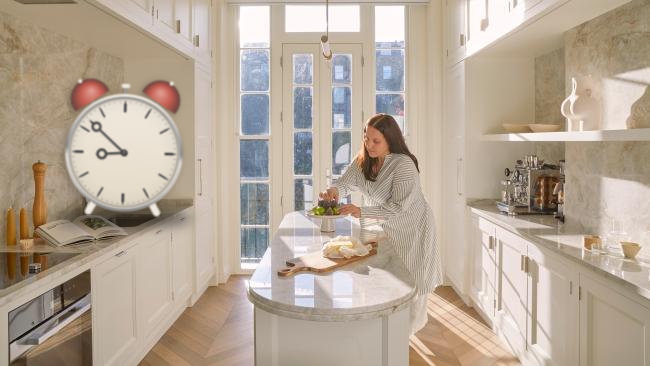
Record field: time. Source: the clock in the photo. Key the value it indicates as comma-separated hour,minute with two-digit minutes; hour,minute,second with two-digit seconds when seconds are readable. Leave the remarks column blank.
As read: 8,52
